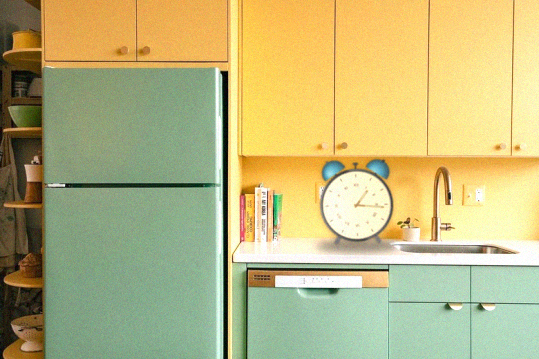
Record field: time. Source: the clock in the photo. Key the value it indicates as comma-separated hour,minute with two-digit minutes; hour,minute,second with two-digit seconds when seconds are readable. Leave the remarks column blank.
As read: 1,16
